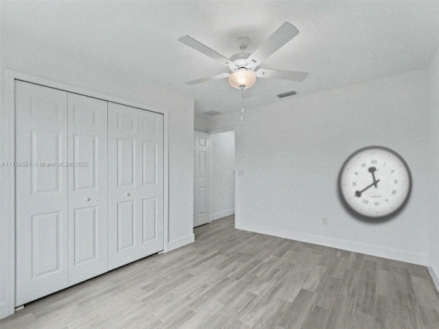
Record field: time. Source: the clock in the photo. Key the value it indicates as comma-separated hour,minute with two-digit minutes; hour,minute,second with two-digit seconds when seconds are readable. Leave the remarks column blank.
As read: 11,40
